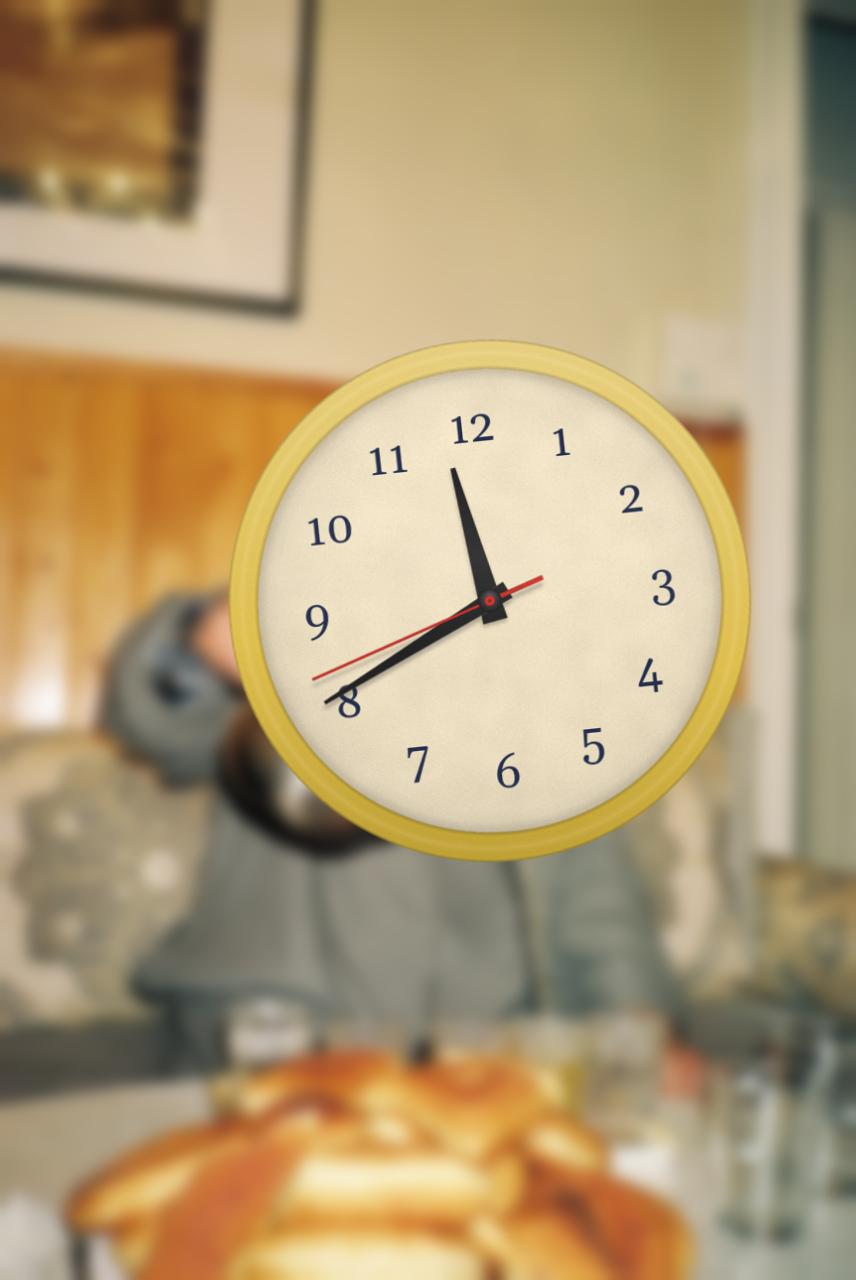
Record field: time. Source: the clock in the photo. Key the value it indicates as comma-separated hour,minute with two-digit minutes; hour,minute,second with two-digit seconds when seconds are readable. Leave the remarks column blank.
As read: 11,40,42
